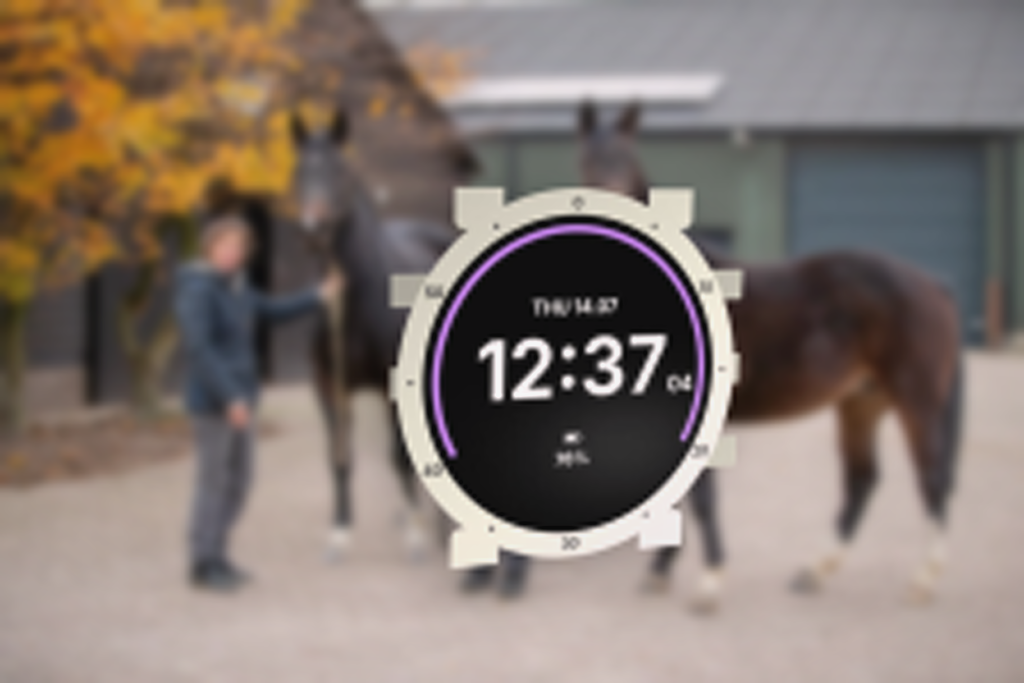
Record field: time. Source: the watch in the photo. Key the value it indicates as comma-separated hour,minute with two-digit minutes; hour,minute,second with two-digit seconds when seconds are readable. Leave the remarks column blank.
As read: 12,37
